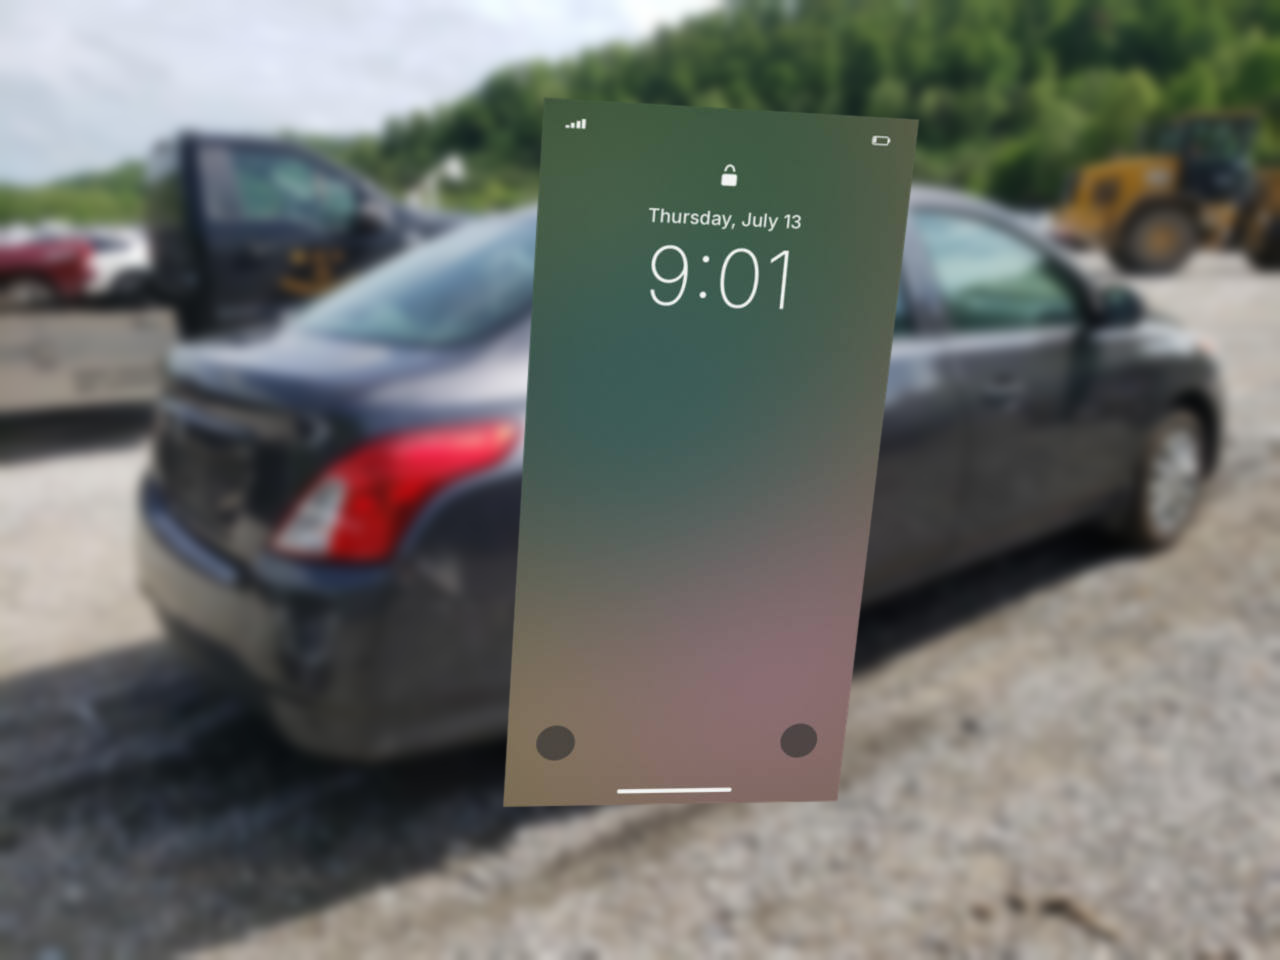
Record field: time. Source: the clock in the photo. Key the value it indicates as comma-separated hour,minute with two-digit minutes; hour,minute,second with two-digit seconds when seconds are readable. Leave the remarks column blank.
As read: 9,01
